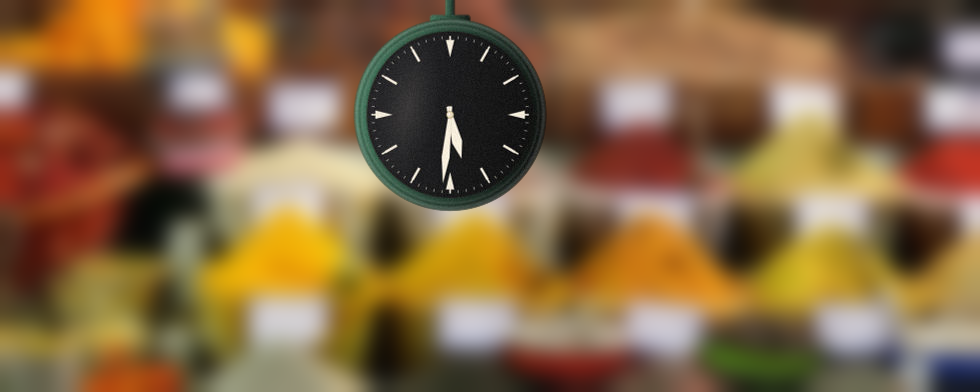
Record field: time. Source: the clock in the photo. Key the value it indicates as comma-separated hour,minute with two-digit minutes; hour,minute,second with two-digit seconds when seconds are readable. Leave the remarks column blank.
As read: 5,31
